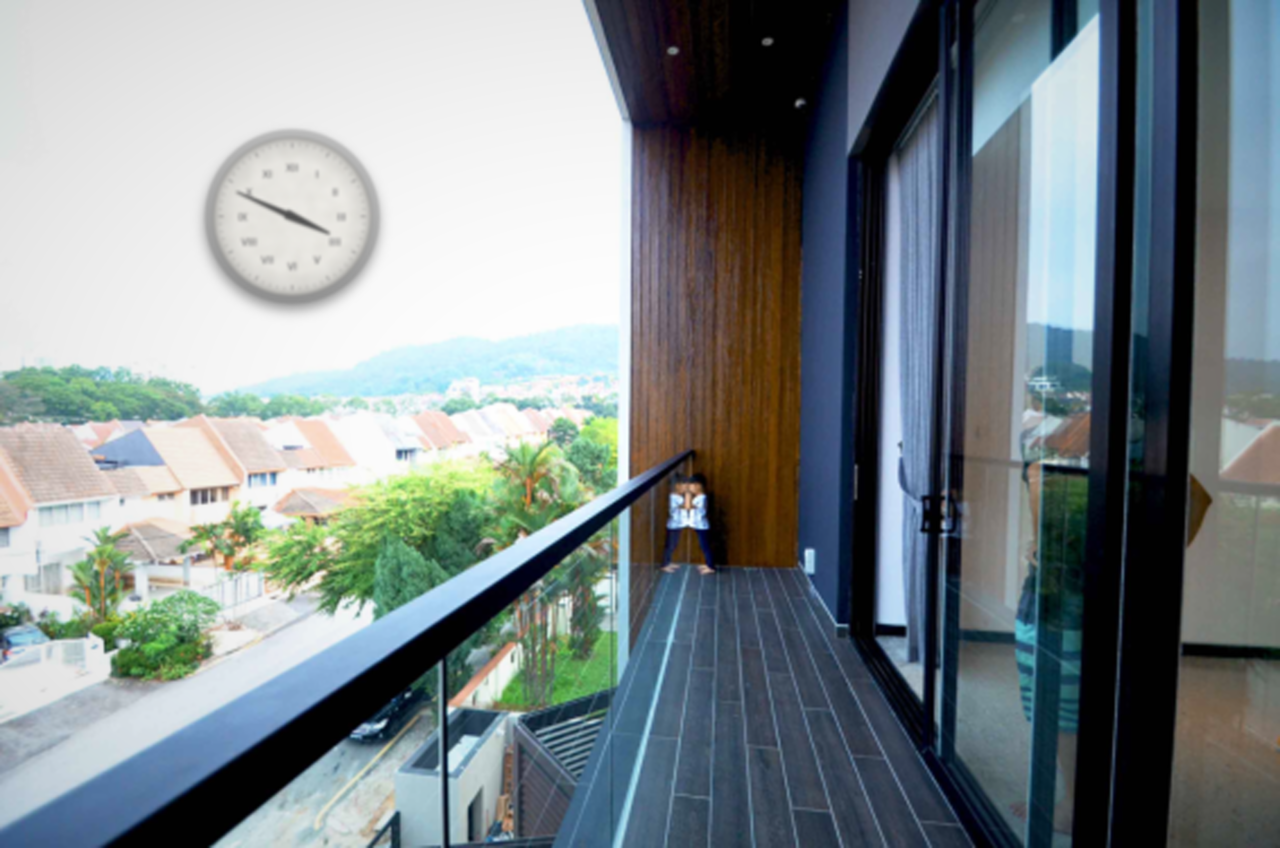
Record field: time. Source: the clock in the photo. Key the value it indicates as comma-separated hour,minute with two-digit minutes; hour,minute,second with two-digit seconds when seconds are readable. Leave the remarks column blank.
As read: 3,49
